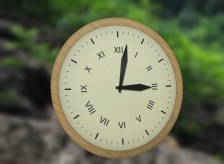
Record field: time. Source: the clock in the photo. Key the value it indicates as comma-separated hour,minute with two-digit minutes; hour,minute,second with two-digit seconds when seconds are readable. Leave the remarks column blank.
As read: 3,02
